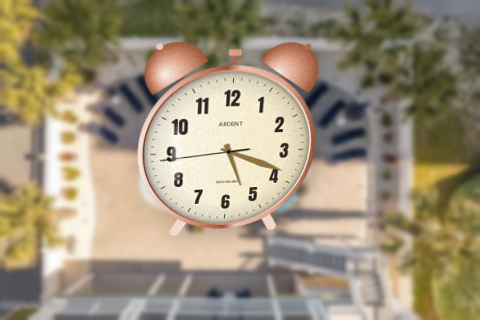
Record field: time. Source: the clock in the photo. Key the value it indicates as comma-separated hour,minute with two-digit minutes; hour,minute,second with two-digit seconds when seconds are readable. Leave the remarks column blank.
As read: 5,18,44
